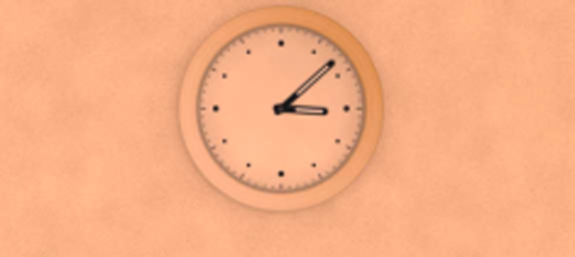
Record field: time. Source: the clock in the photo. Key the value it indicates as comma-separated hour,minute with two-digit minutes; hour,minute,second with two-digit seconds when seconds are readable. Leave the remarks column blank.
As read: 3,08
